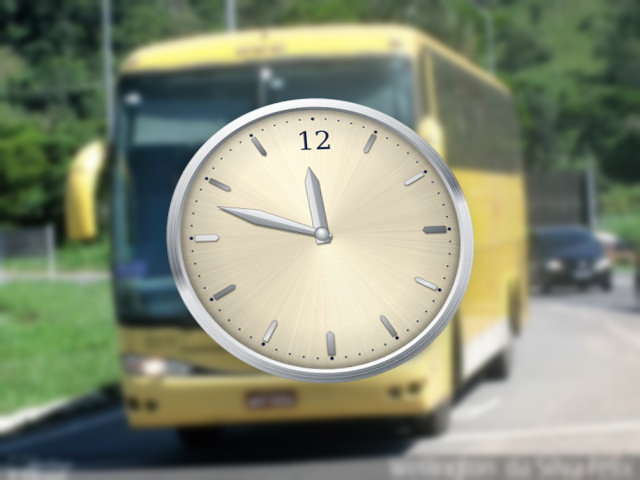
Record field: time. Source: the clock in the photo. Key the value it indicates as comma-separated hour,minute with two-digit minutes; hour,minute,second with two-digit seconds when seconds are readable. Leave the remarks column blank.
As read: 11,48
